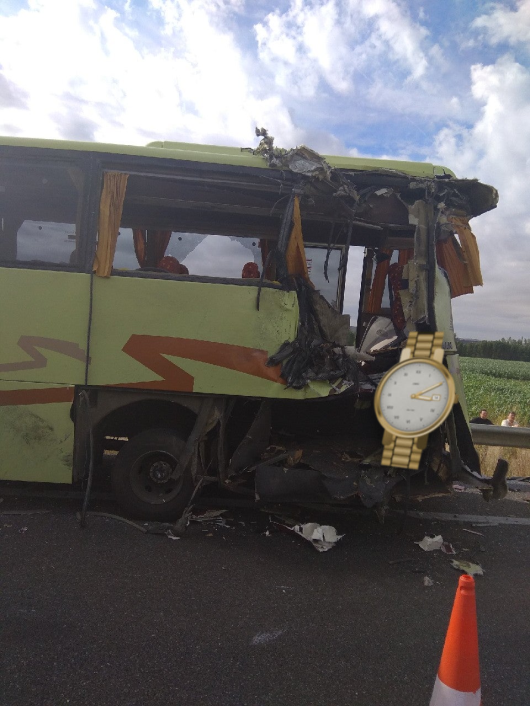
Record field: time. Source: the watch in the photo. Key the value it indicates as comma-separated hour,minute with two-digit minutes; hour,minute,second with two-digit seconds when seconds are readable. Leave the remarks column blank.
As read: 3,10
